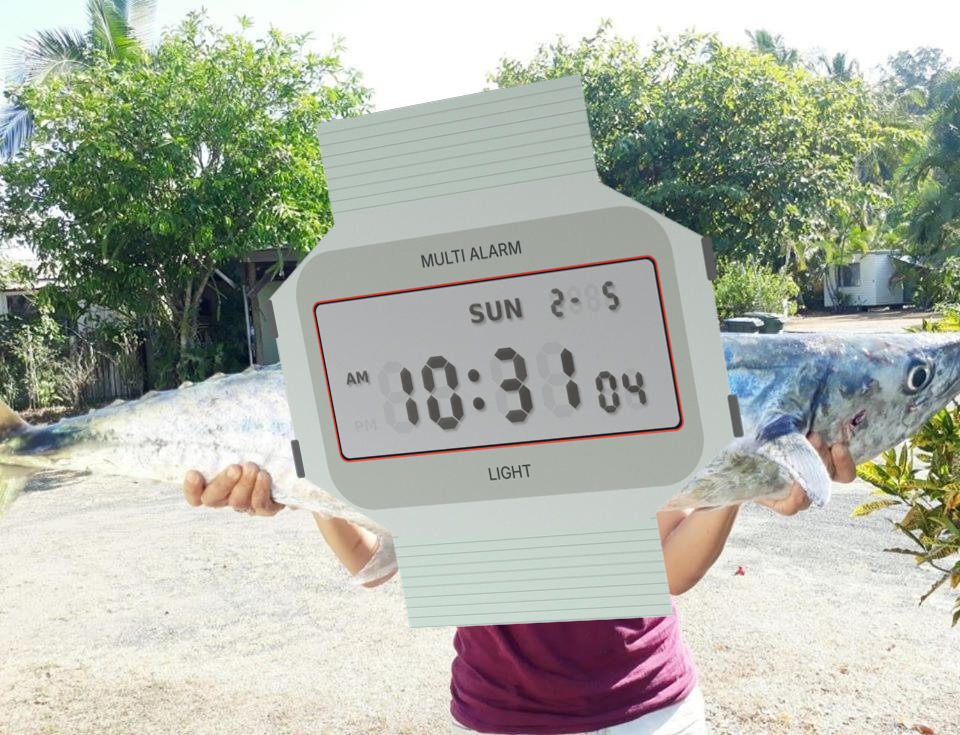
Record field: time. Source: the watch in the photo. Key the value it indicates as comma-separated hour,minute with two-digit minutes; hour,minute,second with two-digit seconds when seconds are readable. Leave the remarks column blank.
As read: 10,31,04
